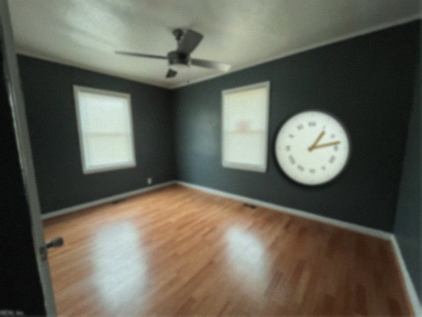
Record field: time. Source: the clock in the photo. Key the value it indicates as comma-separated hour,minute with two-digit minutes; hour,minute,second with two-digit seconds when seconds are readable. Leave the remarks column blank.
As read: 1,13
